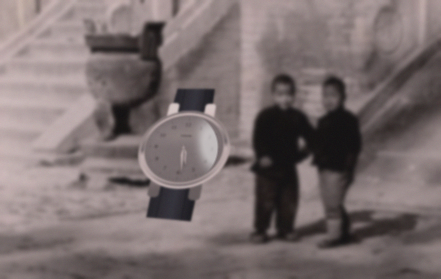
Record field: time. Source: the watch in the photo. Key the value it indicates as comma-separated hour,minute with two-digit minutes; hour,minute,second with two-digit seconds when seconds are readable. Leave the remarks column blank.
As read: 5,29
